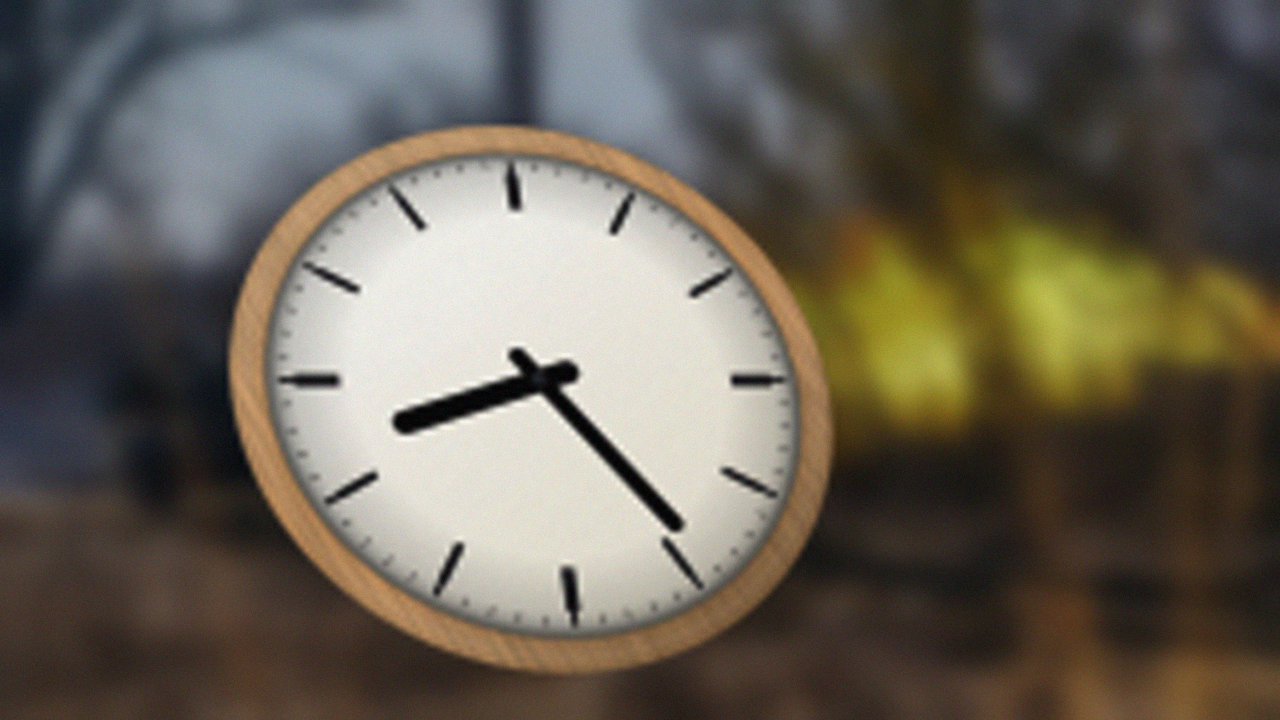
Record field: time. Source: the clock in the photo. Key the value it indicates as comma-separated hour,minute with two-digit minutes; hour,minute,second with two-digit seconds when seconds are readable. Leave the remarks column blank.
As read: 8,24
